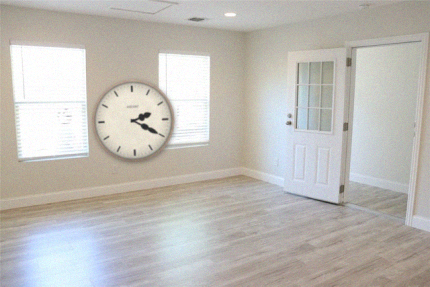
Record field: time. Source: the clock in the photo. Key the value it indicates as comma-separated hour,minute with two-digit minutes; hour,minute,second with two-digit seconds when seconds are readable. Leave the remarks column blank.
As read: 2,20
